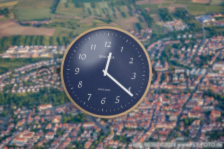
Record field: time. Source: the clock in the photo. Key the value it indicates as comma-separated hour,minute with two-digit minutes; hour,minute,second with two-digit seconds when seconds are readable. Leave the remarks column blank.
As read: 12,21
